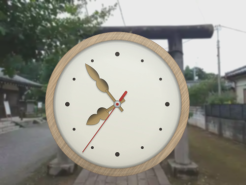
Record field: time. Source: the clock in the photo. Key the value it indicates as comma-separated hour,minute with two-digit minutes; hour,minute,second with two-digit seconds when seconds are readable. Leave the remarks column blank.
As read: 7,53,36
